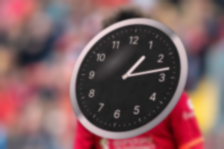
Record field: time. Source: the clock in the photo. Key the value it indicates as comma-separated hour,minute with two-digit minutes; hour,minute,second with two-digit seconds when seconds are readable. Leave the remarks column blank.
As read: 1,13
